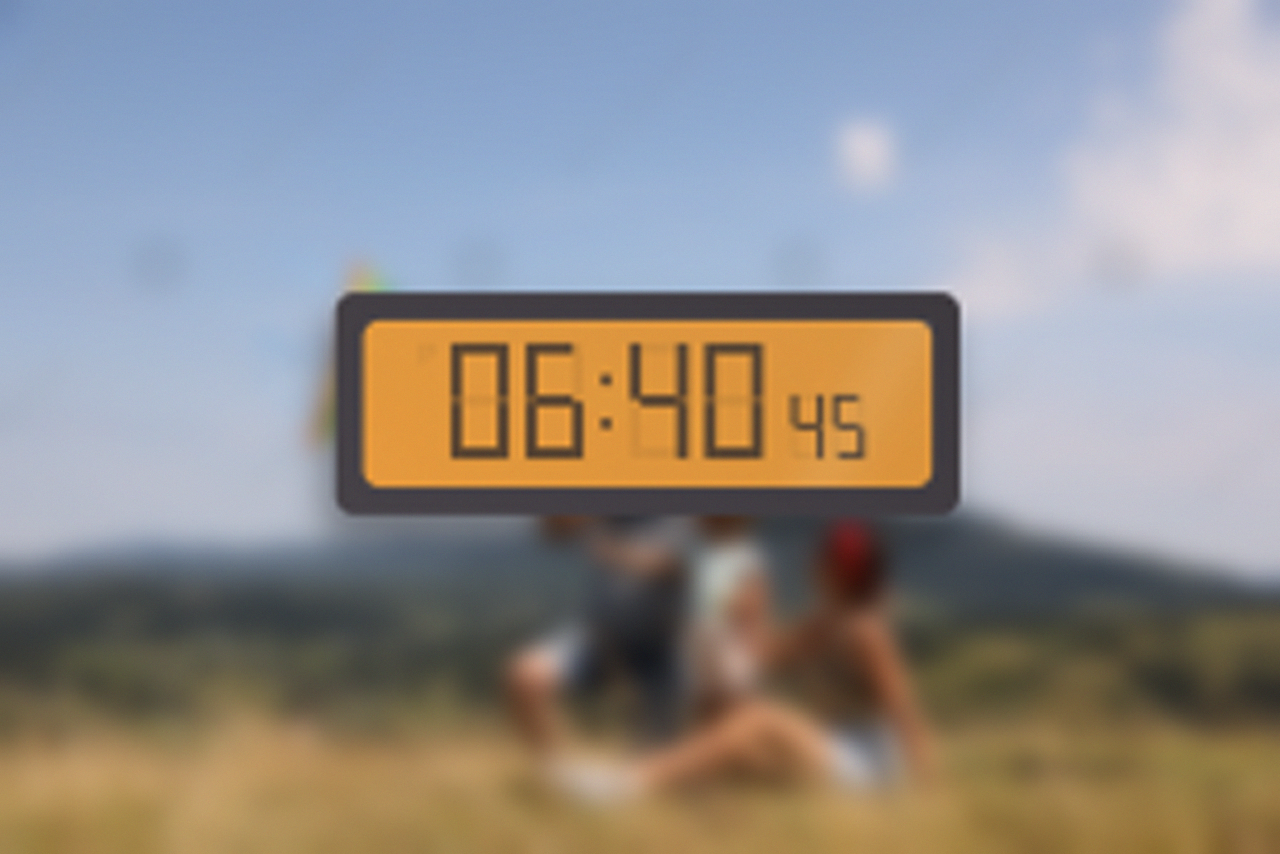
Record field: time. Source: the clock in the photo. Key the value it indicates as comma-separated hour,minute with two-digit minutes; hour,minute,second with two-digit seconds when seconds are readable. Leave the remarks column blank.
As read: 6,40,45
